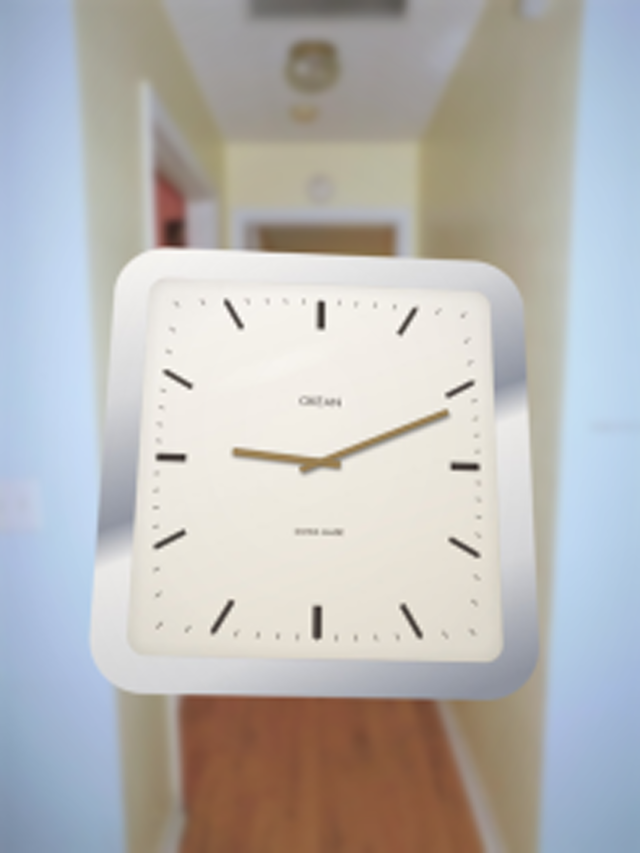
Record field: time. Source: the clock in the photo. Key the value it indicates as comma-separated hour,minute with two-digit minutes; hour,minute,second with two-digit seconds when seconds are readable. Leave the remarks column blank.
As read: 9,11
